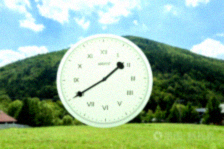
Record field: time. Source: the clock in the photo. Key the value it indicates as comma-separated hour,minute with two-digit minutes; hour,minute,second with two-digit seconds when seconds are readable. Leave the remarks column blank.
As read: 1,40
